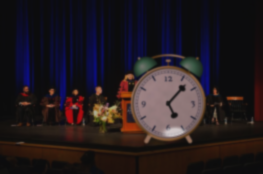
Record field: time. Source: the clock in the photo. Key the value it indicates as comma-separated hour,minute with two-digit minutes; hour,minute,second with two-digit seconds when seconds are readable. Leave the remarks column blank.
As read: 5,07
